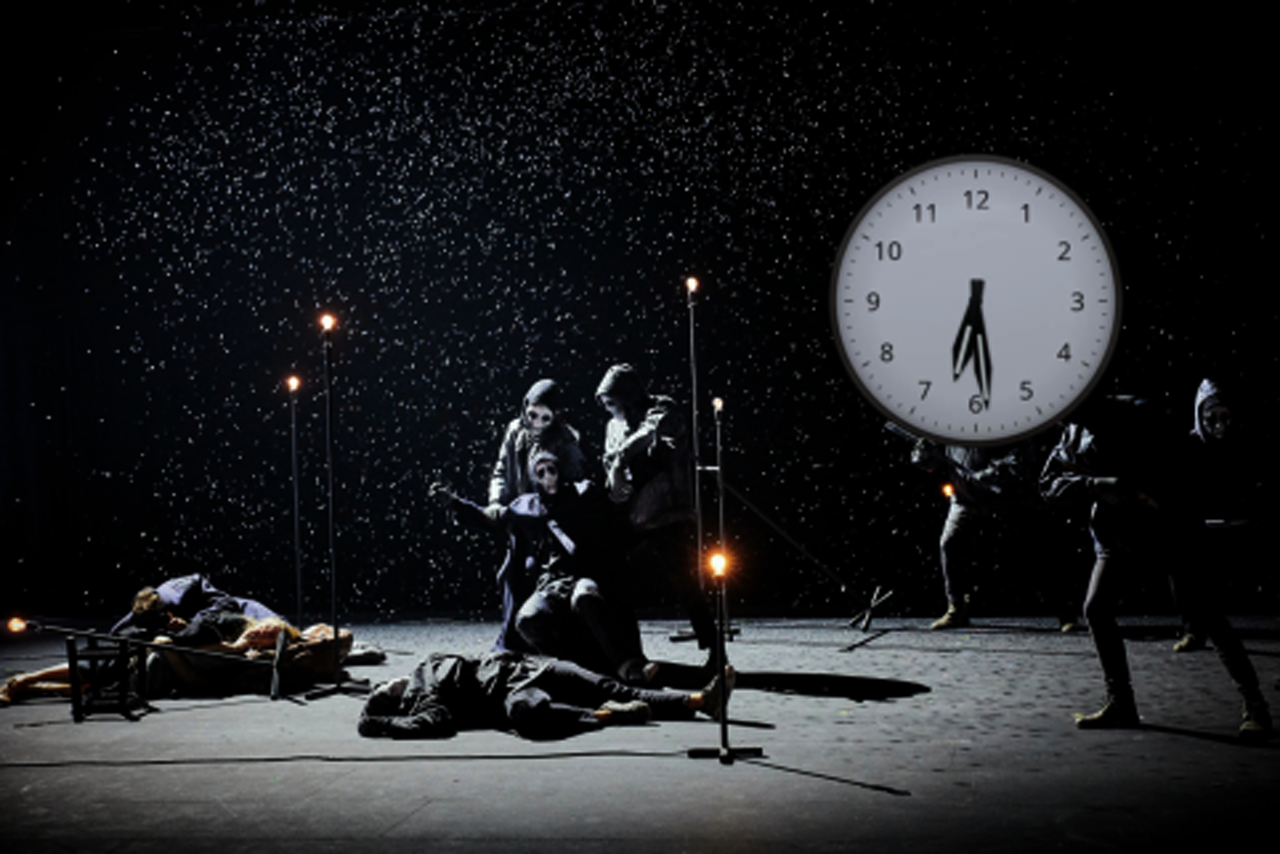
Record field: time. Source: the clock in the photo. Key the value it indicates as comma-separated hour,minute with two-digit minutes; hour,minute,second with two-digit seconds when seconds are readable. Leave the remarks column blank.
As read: 6,29
